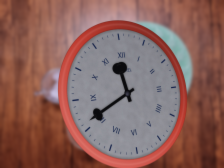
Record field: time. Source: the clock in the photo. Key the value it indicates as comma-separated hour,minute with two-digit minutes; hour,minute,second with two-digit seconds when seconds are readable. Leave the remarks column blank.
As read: 11,41
